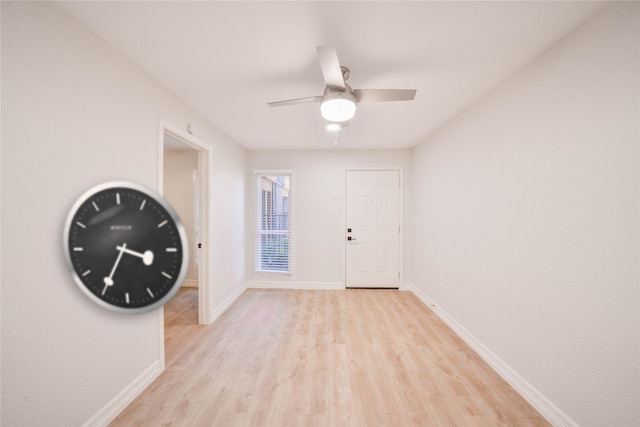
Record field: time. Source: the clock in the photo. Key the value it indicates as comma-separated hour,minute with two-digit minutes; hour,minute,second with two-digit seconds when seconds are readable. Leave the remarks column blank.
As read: 3,35
